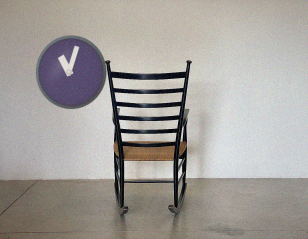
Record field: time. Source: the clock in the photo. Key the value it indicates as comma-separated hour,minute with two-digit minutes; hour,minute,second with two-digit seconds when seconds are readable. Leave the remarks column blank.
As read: 11,03
